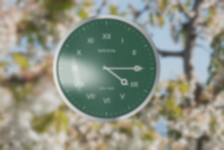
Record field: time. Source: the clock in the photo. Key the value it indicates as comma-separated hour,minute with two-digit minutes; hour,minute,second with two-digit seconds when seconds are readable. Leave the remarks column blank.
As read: 4,15
